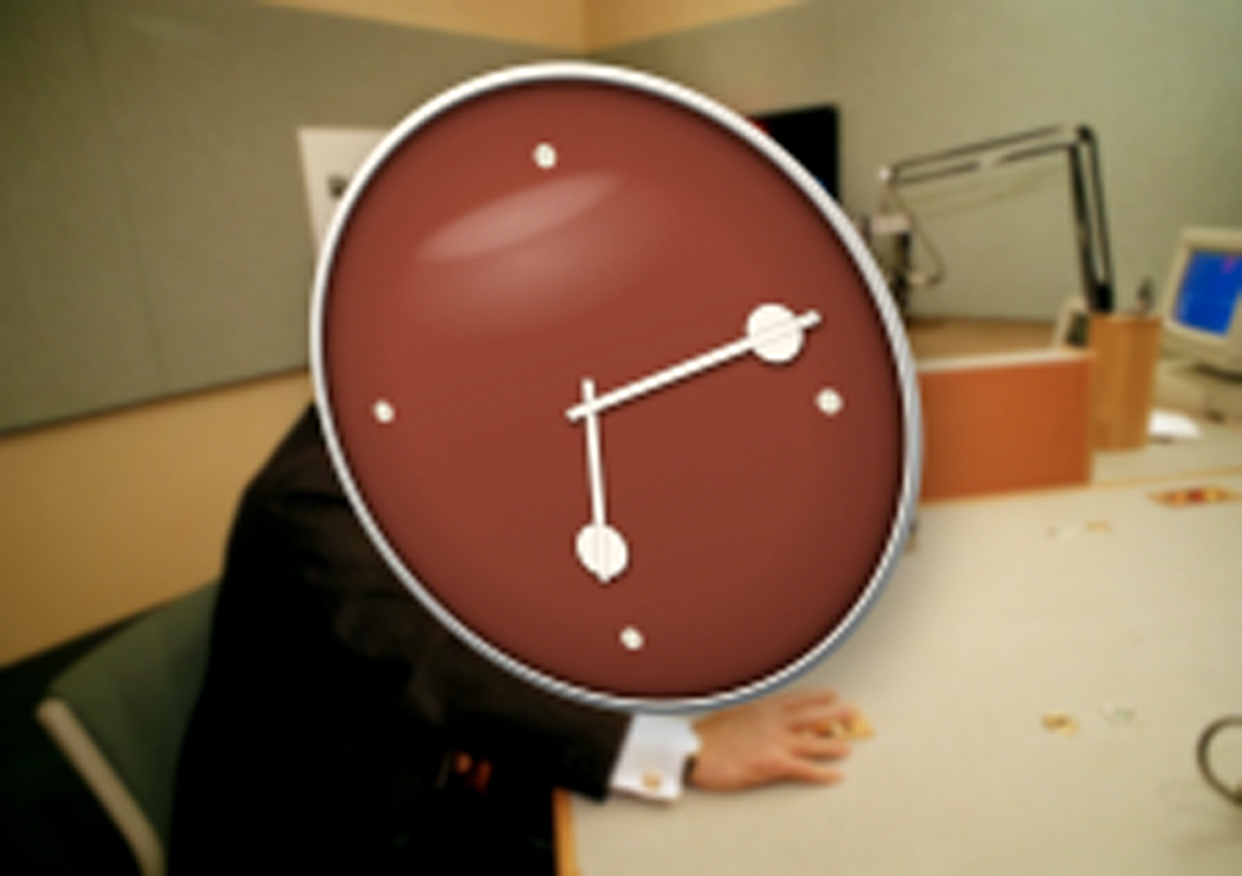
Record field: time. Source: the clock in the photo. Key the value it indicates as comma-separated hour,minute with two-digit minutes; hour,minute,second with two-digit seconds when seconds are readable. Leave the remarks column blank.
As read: 6,12
